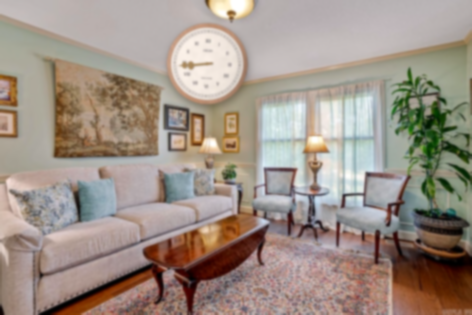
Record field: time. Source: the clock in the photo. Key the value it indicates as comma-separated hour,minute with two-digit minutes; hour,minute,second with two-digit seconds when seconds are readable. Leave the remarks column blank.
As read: 8,44
